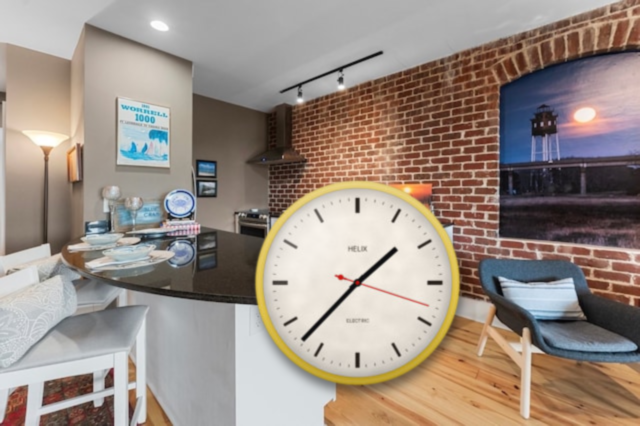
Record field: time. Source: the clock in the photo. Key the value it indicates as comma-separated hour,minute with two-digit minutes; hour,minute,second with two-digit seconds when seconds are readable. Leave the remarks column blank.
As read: 1,37,18
